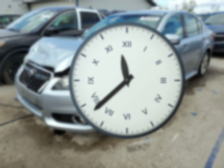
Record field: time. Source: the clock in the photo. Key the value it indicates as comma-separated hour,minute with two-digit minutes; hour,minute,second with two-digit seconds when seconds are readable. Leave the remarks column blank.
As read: 11,38
